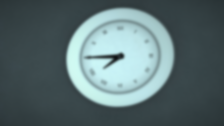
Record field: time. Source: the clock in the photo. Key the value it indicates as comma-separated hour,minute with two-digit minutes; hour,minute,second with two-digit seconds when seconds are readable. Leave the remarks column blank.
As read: 7,45
